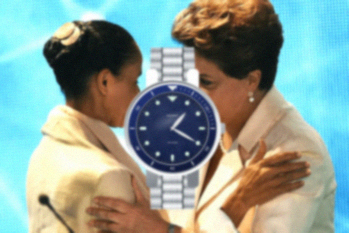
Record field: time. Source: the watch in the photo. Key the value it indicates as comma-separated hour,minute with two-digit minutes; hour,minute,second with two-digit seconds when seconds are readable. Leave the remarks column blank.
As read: 1,20
